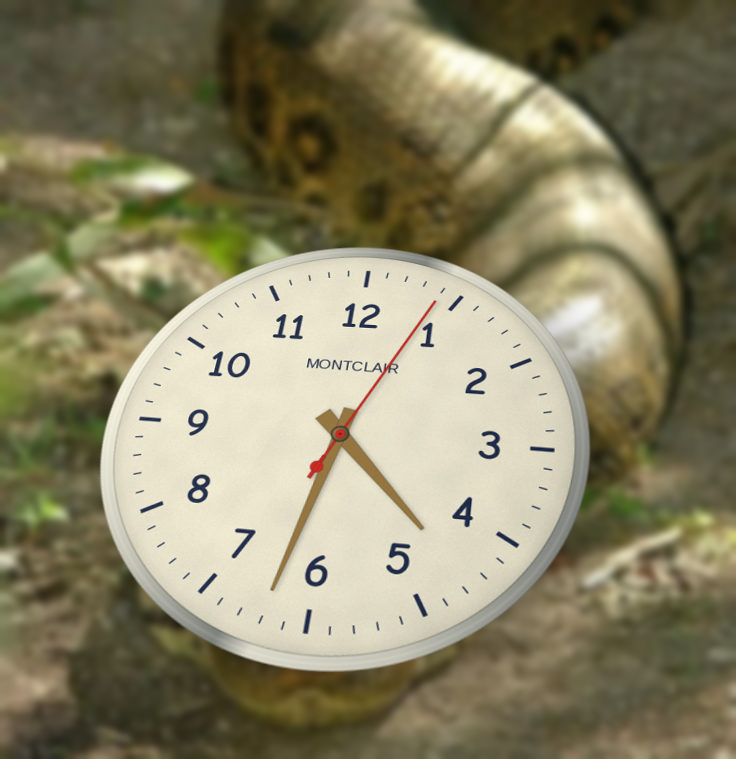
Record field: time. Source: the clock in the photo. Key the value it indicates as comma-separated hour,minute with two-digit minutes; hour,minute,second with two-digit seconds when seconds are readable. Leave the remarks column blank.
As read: 4,32,04
